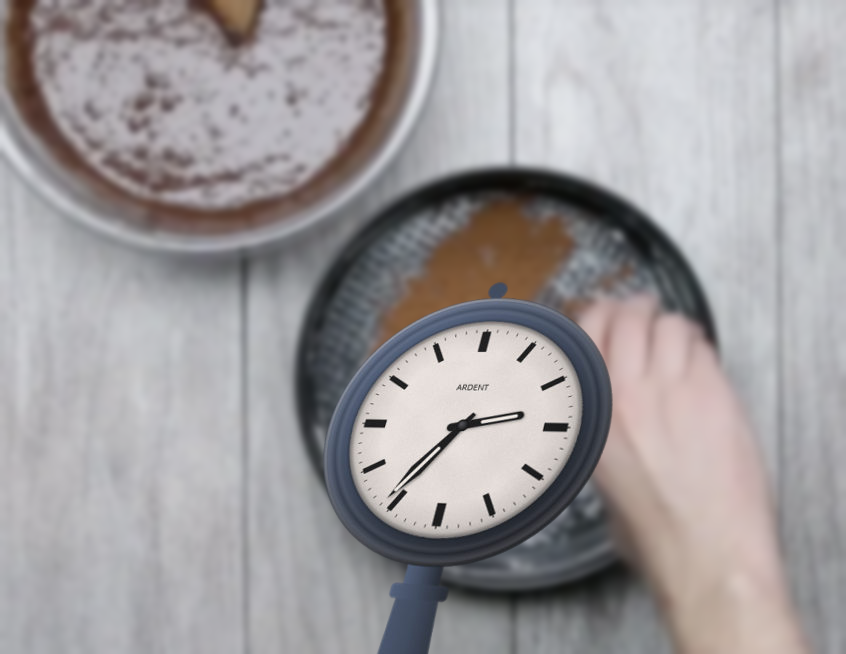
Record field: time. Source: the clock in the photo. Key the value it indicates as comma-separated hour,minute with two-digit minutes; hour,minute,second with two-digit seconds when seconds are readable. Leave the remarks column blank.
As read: 2,36
